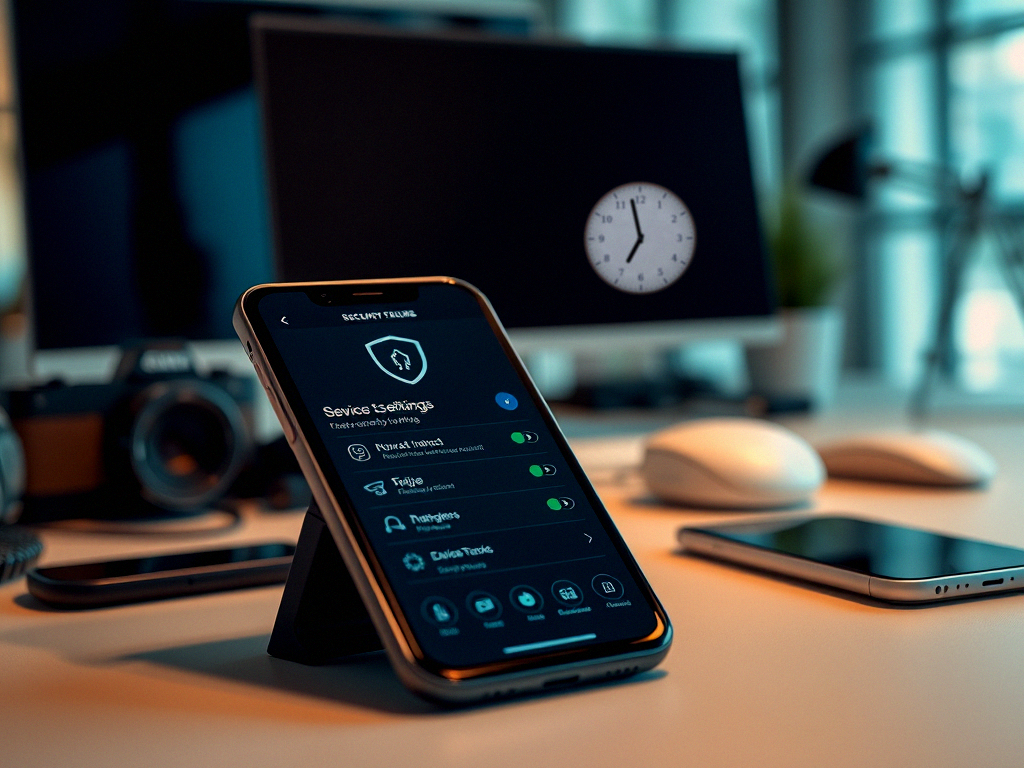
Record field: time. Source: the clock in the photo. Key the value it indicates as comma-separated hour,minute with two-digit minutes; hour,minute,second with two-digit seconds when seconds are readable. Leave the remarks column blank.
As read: 6,58
